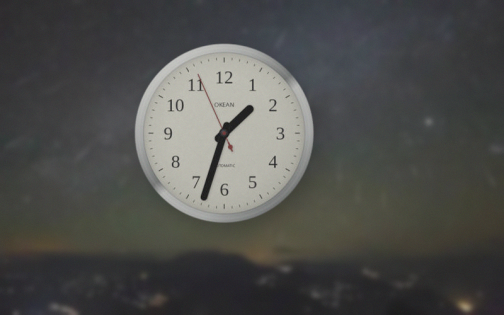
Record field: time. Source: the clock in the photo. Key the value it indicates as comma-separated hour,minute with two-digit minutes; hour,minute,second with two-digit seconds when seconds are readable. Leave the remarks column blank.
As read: 1,32,56
